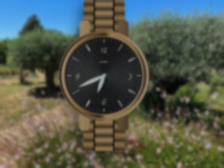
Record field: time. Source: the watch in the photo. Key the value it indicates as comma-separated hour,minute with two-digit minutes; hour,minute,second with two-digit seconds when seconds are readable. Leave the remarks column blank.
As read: 6,41
